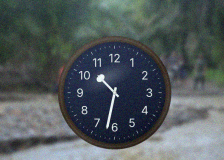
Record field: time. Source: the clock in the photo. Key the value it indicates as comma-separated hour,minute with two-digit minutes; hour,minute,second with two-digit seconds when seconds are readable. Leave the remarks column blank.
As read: 10,32
